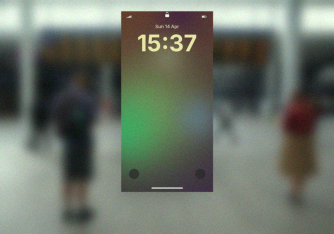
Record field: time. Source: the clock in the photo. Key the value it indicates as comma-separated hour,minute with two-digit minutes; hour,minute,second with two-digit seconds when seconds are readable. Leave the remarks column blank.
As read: 15,37
